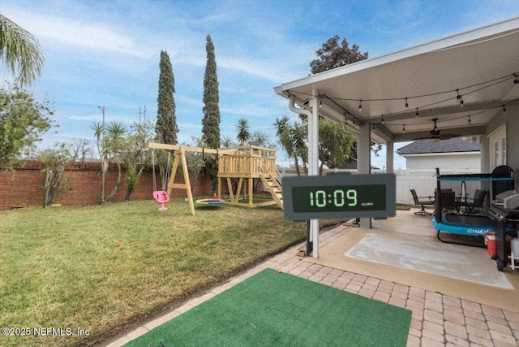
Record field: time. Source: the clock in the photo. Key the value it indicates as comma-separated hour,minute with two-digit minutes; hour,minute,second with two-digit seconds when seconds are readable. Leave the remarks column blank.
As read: 10,09
